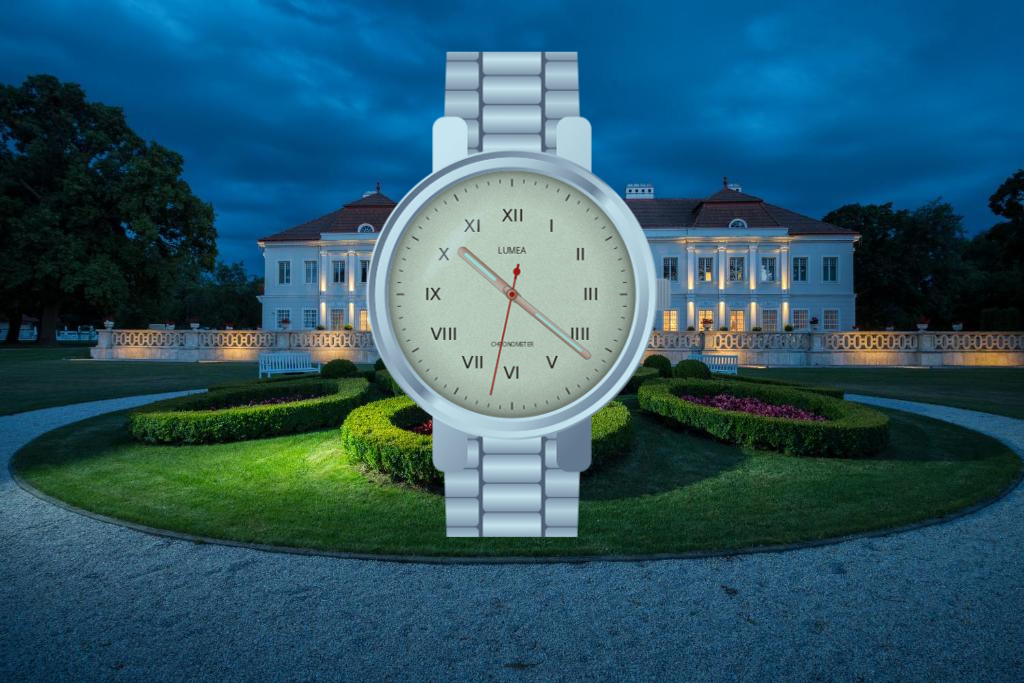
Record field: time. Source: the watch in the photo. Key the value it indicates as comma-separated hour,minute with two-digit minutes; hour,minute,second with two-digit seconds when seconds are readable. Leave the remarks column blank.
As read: 10,21,32
